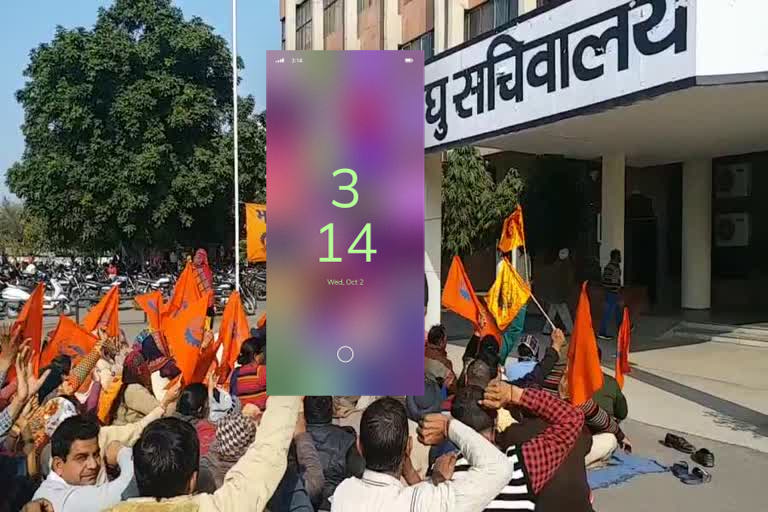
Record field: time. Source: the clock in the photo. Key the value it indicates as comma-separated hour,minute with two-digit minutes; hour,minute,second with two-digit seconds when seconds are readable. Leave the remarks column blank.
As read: 3,14
